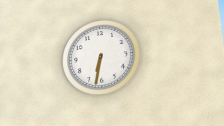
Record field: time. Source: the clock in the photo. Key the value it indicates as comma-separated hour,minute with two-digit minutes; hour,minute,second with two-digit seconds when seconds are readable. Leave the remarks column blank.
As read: 6,32
